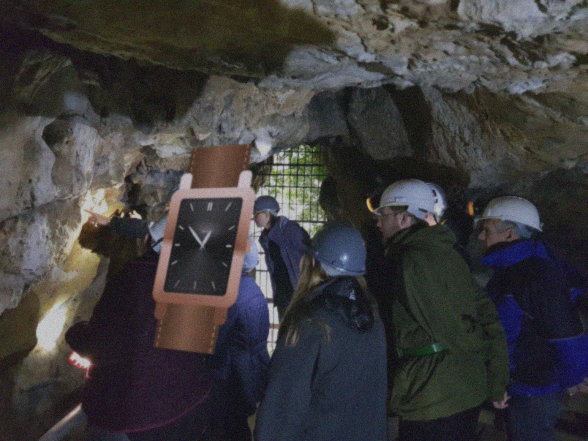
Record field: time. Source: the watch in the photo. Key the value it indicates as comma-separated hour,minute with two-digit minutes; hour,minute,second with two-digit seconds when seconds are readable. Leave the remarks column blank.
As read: 12,52
